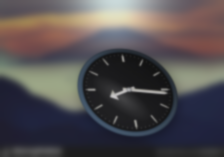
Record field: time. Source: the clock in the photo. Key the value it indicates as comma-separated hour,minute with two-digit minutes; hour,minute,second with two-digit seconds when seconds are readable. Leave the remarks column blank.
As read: 8,16
